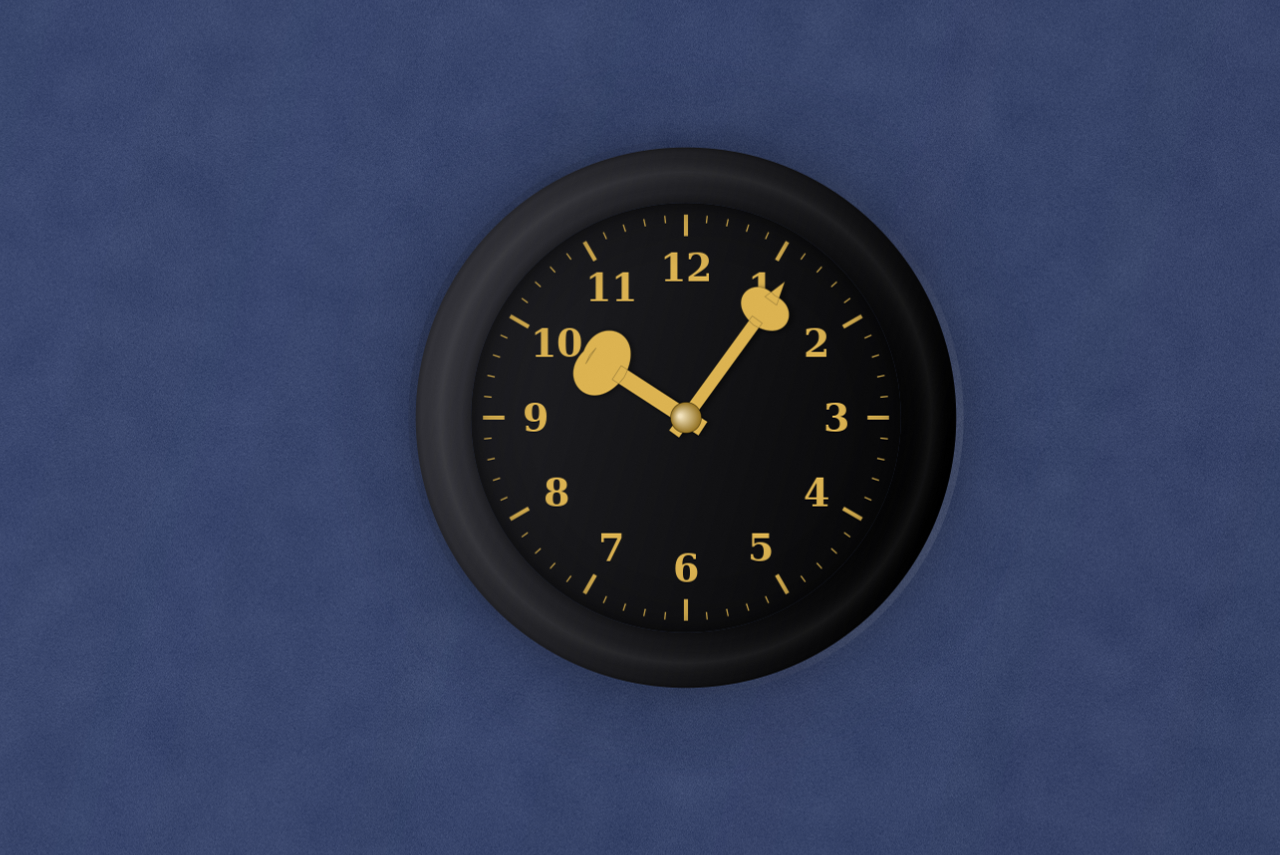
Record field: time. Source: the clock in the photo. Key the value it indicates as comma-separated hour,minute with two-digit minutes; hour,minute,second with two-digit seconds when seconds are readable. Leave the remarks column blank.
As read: 10,06
